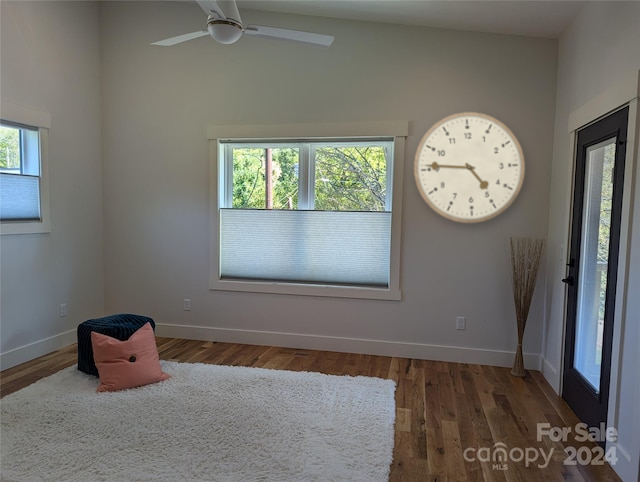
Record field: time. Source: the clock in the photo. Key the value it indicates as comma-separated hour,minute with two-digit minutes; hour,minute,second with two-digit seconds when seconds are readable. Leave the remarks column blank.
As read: 4,46
